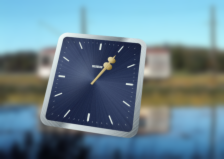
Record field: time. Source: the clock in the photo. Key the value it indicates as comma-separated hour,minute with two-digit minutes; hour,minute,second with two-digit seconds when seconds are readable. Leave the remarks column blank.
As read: 1,05
